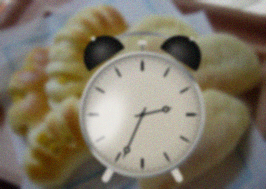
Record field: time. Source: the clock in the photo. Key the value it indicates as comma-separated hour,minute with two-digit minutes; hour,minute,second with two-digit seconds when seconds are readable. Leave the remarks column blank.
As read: 2,34
